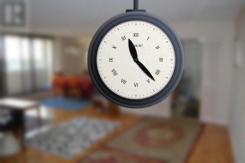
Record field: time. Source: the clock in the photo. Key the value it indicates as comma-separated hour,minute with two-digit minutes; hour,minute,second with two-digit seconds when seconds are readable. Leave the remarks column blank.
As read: 11,23
